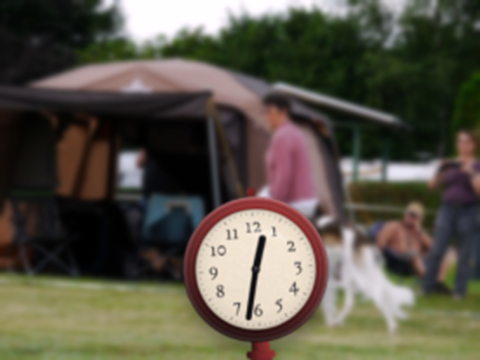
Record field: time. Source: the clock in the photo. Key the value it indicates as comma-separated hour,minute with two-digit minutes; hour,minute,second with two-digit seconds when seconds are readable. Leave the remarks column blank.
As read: 12,32
